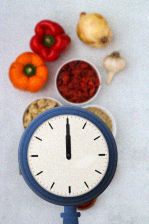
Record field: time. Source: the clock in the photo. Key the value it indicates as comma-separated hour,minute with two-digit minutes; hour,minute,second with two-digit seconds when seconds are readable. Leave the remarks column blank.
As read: 12,00
